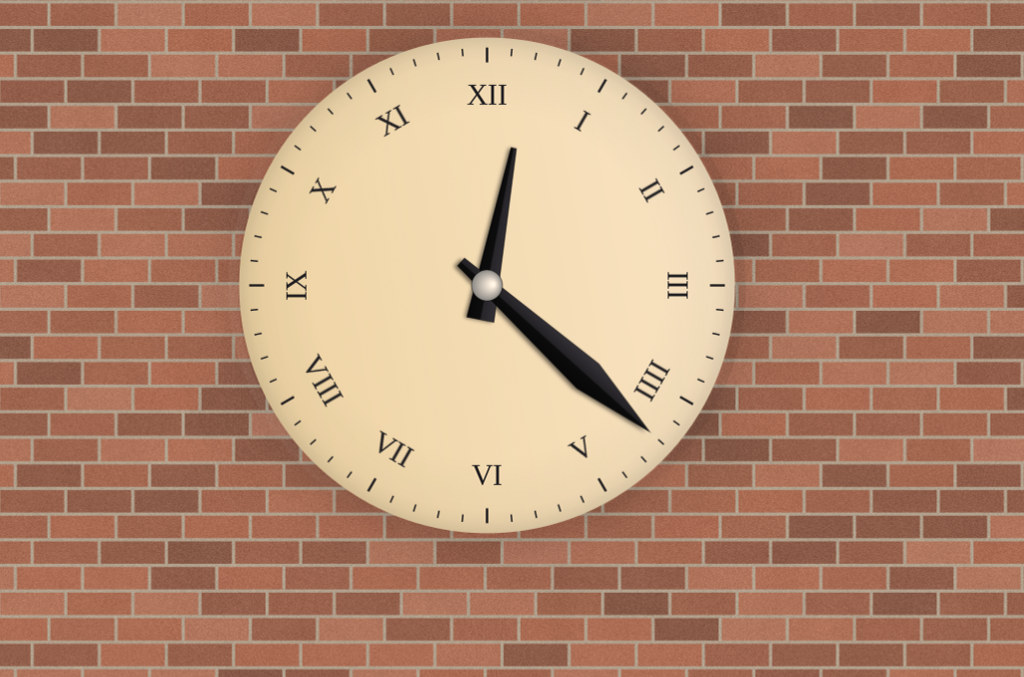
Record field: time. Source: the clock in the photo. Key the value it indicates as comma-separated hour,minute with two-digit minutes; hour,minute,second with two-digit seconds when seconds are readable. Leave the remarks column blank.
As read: 12,22
